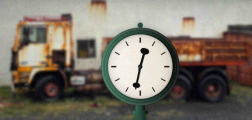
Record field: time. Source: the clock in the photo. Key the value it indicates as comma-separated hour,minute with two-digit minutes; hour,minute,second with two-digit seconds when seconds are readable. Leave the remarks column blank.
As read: 12,32
